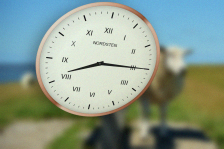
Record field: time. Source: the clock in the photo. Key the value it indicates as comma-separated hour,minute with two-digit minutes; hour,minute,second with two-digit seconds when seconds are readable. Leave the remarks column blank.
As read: 8,15
